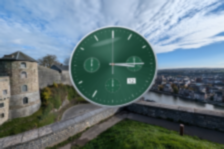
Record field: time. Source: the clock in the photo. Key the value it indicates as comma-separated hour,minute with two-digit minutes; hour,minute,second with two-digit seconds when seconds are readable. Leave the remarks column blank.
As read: 3,15
